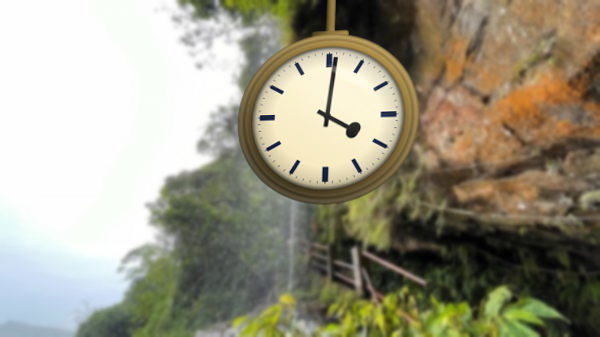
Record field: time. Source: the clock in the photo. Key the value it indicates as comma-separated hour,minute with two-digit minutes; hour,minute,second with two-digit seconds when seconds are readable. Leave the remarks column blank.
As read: 4,01
